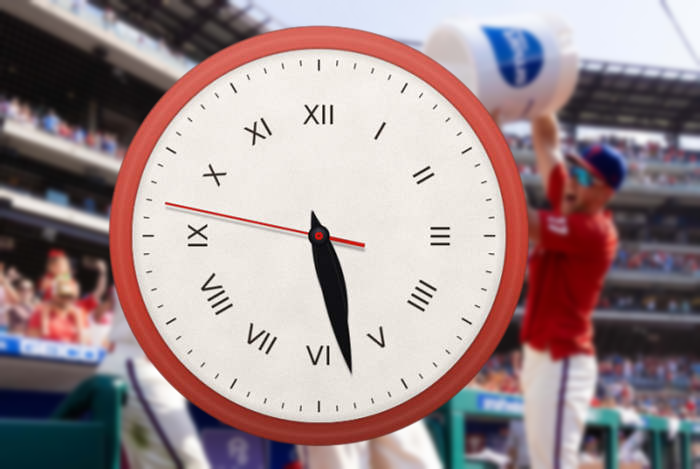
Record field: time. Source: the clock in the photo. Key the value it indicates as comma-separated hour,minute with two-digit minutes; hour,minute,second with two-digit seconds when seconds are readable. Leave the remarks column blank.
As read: 5,27,47
